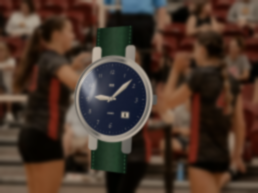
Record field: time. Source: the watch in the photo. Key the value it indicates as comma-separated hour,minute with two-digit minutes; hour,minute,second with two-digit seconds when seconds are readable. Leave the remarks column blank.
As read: 9,08
